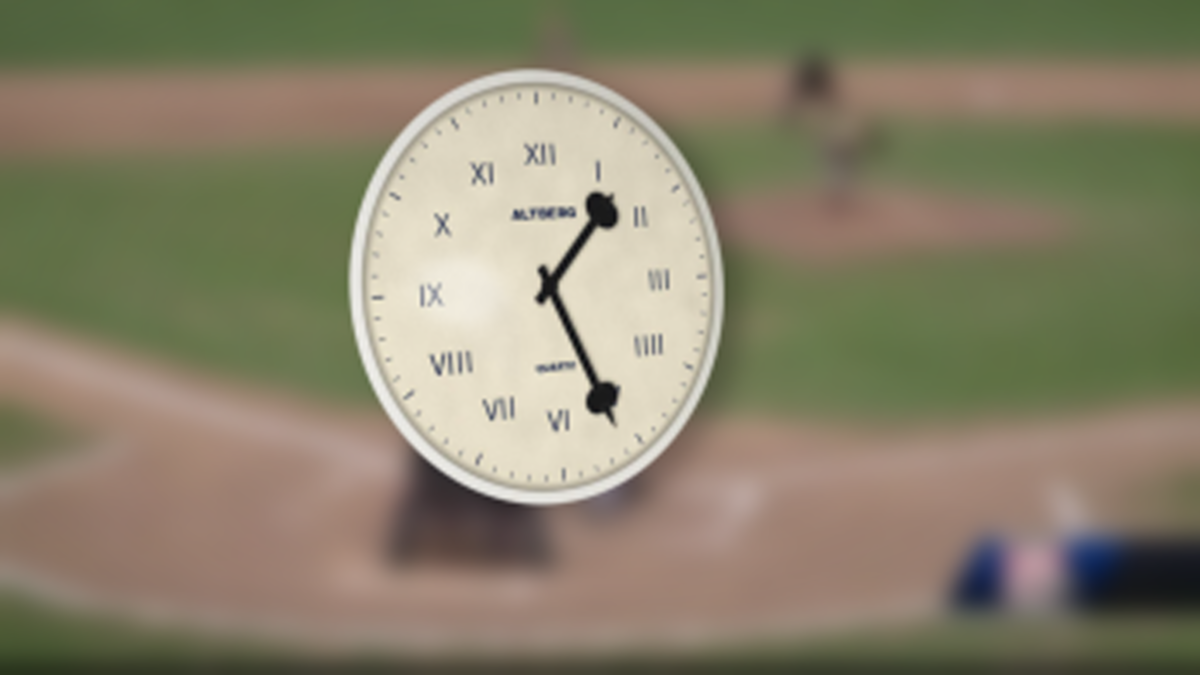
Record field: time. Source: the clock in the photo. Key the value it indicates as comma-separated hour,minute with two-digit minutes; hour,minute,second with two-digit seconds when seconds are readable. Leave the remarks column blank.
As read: 1,26
